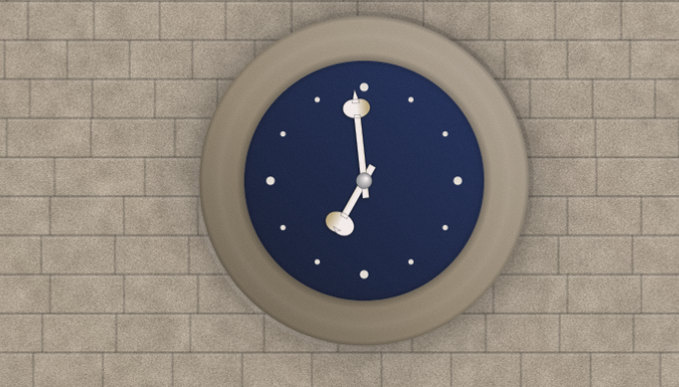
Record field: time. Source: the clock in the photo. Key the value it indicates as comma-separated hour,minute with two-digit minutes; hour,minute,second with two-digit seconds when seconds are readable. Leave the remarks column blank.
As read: 6,59
